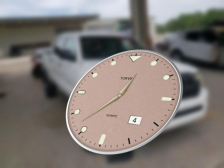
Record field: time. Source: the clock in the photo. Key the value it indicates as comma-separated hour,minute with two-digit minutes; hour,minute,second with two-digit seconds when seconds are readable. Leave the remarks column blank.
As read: 12,37
